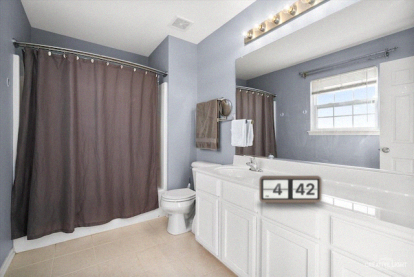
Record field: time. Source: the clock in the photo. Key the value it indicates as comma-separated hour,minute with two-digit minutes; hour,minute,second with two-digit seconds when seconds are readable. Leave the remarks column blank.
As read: 4,42
